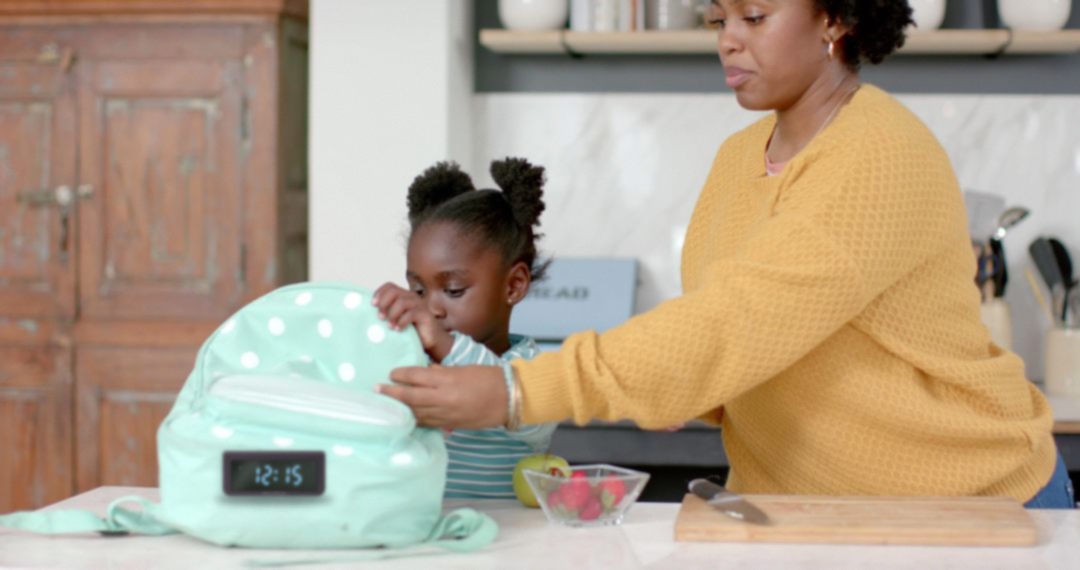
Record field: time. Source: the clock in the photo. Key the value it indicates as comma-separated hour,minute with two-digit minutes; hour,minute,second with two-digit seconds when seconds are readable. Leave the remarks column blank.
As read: 12,15
